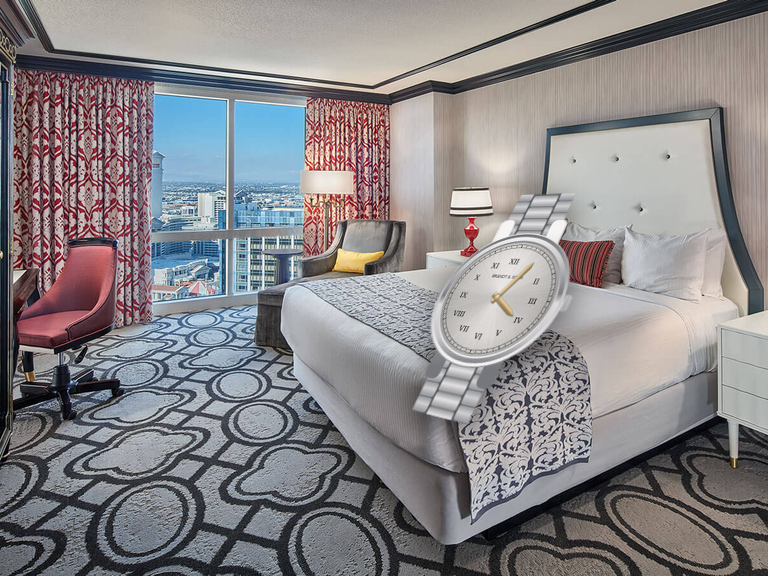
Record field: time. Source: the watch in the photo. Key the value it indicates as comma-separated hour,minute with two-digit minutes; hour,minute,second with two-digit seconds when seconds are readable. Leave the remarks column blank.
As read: 4,05
